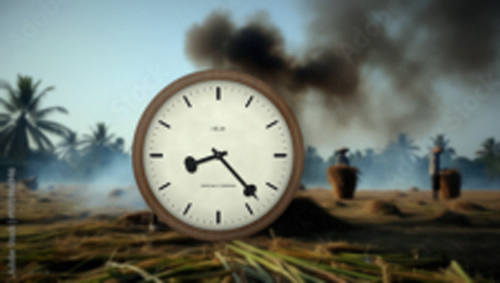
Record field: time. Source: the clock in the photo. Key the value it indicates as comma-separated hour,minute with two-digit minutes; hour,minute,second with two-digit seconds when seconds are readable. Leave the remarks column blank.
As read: 8,23
